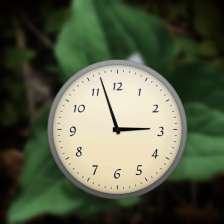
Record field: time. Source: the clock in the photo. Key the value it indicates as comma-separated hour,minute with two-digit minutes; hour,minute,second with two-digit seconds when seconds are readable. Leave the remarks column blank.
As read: 2,57
